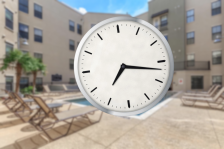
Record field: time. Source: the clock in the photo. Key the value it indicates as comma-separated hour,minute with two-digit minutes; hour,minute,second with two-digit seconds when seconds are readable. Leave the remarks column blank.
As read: 7,17
